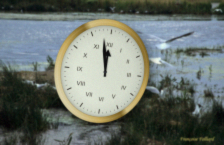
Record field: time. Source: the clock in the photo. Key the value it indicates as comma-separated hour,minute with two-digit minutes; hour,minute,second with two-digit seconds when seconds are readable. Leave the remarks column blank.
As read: 11,58
